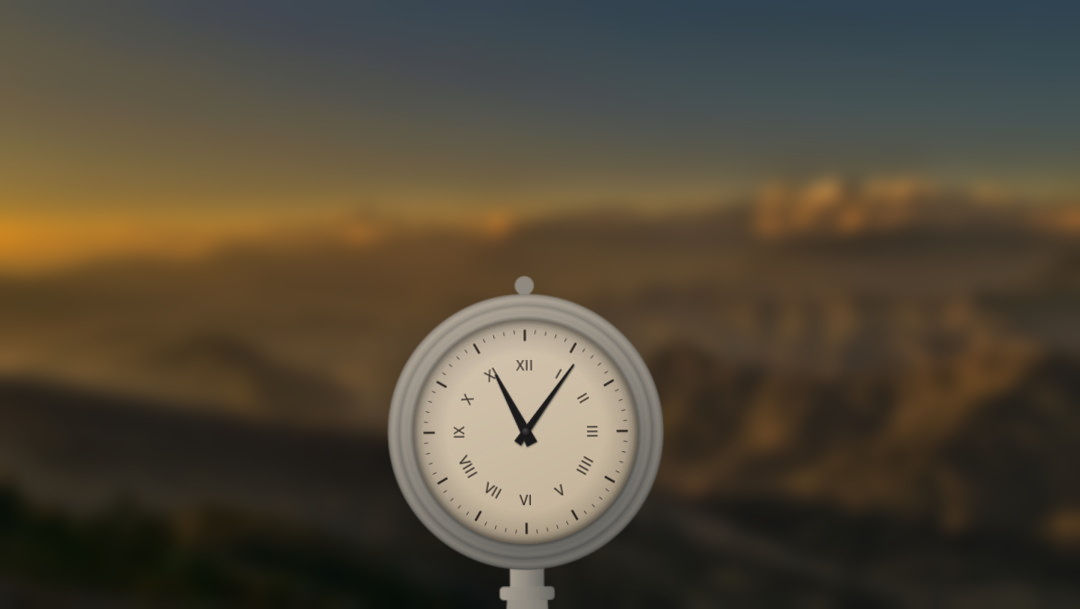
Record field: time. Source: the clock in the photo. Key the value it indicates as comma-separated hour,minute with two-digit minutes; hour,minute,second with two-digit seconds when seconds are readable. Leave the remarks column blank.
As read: 11,06
